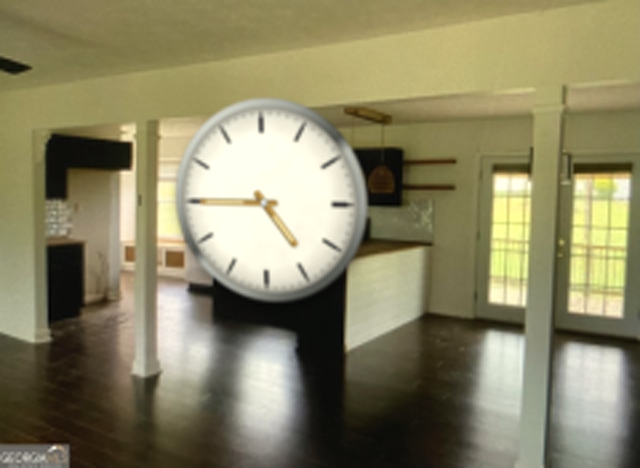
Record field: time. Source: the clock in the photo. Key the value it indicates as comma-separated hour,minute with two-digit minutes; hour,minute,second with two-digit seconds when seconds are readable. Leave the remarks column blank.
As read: 4,45
